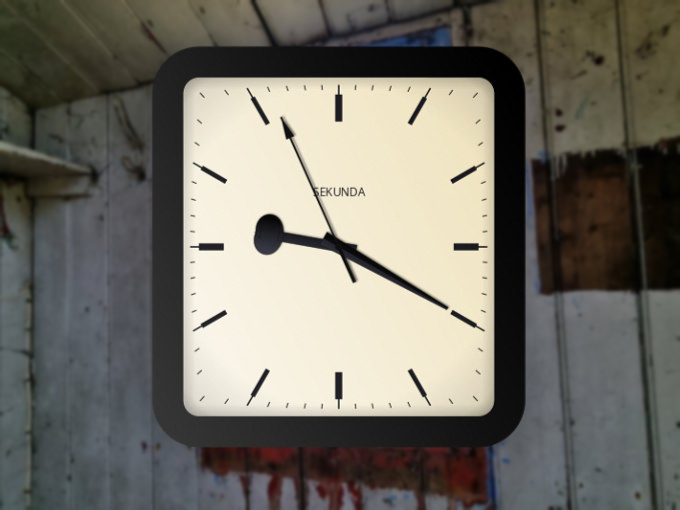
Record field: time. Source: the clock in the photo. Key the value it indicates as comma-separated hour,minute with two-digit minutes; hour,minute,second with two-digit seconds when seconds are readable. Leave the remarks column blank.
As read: 9,19,56
